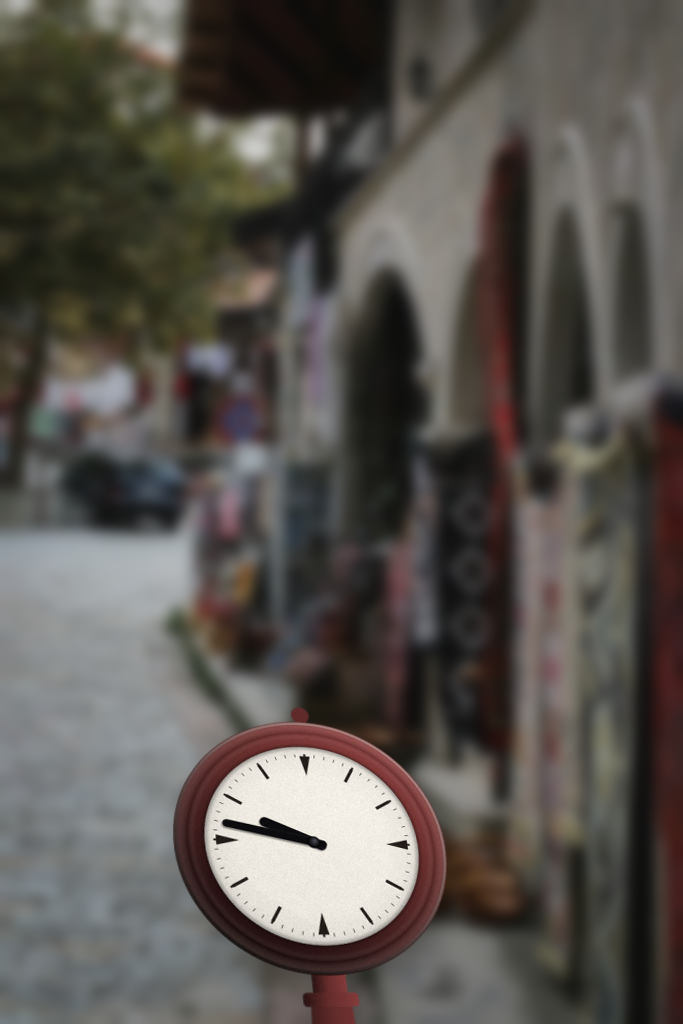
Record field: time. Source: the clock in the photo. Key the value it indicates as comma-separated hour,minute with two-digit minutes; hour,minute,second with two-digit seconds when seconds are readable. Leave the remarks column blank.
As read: 9,47
